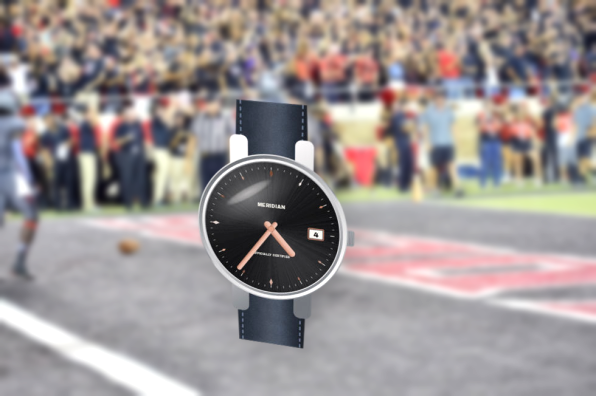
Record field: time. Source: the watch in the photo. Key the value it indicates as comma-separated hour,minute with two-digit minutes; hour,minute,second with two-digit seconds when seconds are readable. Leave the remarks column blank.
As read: 4,36
